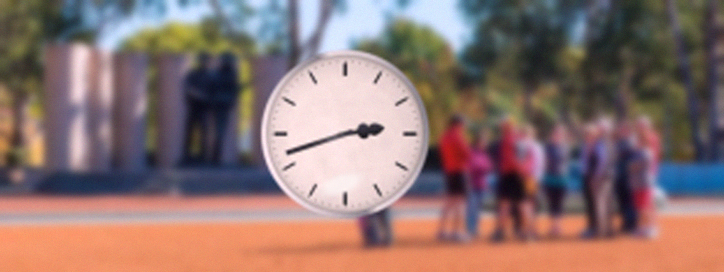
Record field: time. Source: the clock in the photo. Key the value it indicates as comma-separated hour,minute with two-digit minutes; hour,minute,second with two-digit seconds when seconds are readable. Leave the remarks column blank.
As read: 2,42
